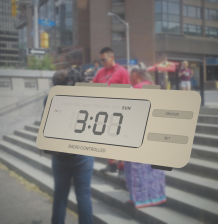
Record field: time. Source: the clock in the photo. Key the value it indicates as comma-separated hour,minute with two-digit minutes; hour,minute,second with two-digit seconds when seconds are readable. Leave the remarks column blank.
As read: 3,07
